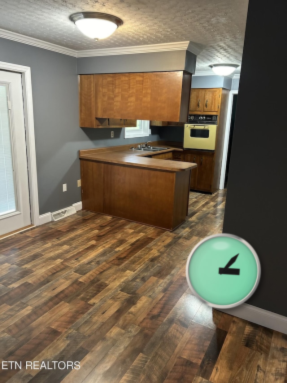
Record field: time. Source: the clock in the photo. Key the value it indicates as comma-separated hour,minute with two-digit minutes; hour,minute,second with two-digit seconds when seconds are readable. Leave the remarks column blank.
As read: 3,07
